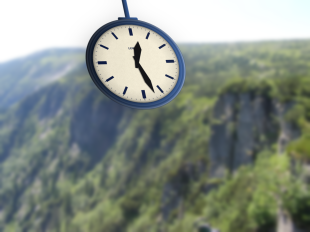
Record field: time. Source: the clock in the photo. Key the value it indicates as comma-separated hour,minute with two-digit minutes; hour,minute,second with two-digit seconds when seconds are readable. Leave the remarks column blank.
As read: 12,27
